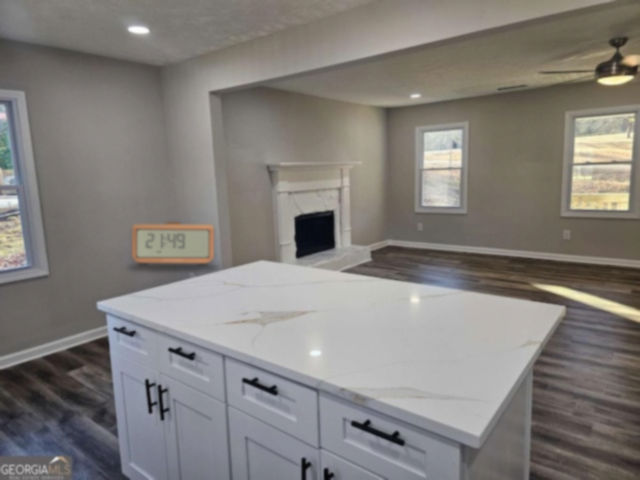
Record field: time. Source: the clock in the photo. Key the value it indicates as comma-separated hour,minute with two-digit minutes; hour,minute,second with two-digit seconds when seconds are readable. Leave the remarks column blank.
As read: 21,49
